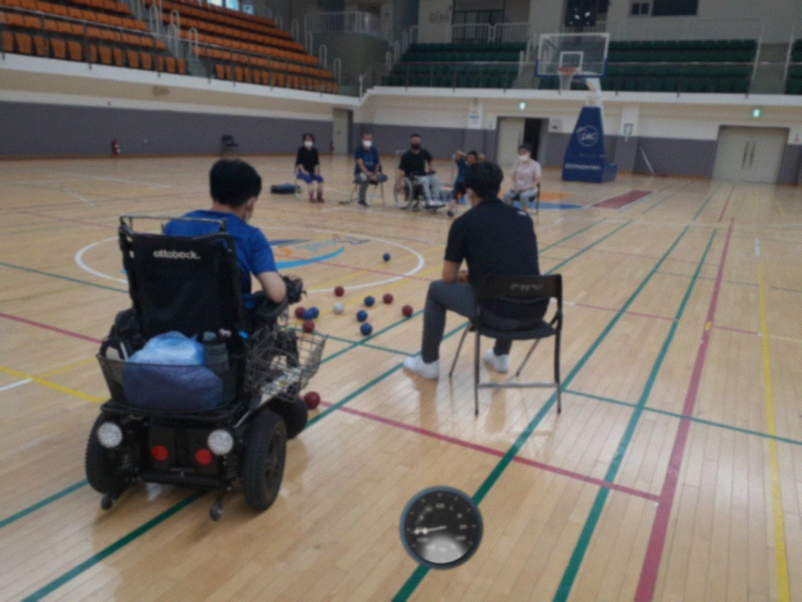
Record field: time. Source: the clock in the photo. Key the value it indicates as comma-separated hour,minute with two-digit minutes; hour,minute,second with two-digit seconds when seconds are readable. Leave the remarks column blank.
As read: 8,44
